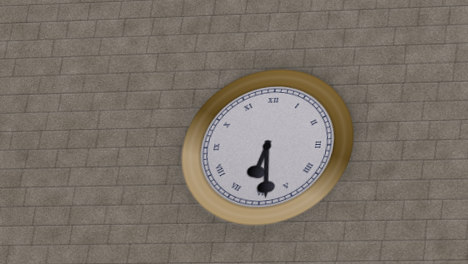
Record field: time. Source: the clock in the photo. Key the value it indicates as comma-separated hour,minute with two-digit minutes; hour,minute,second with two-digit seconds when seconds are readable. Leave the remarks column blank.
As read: 6,29
